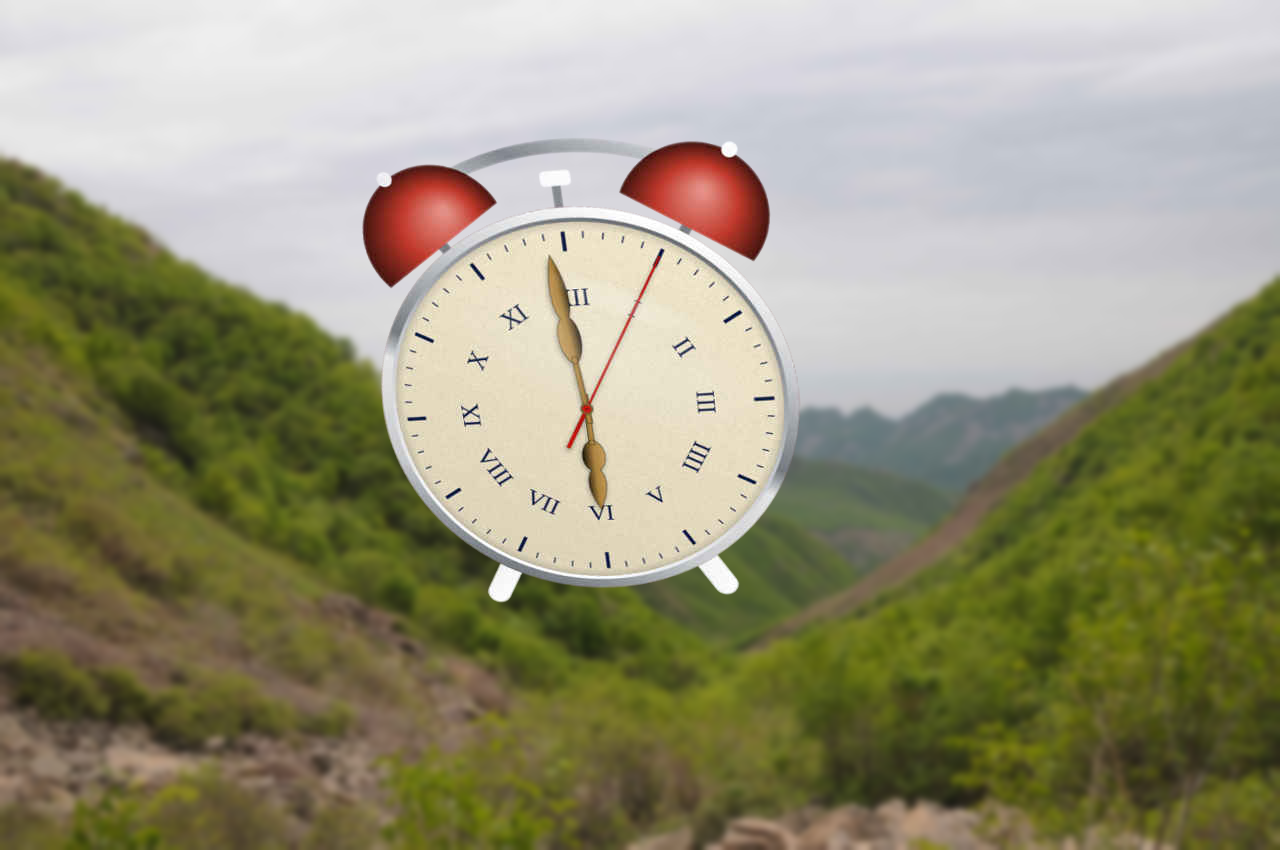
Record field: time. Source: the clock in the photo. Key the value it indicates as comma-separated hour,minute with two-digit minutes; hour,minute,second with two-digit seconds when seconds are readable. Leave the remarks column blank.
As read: 5,59,05
